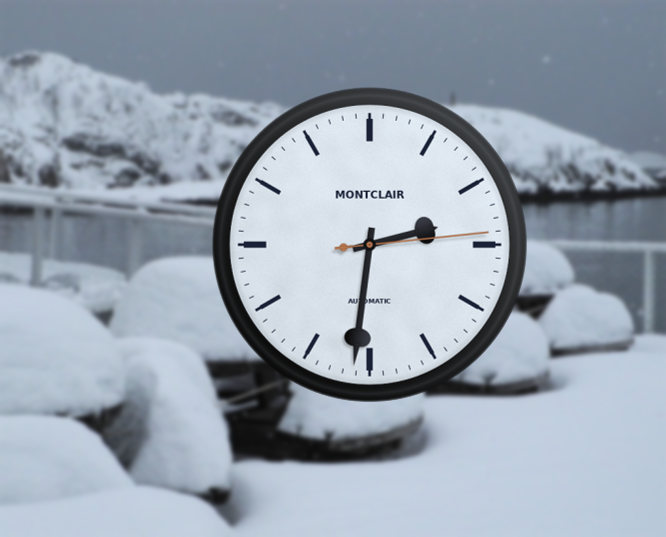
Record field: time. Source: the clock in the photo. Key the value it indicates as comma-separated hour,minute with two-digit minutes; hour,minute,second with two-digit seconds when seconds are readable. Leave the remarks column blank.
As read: 2,31,14
